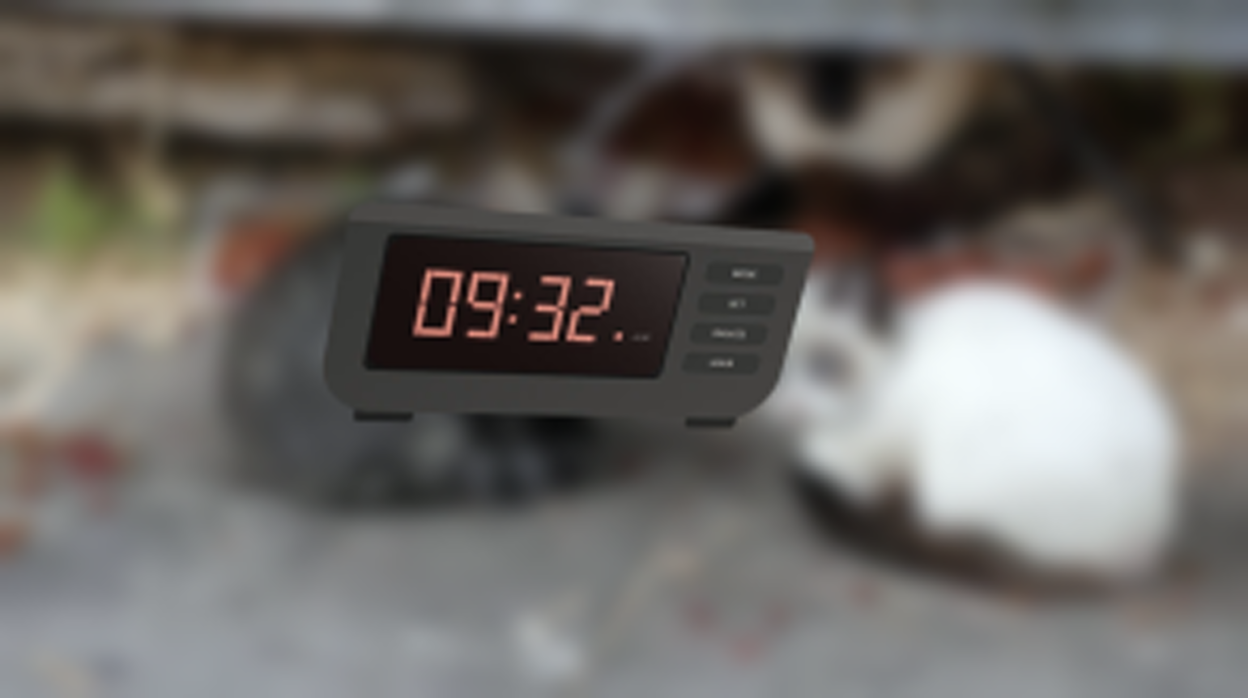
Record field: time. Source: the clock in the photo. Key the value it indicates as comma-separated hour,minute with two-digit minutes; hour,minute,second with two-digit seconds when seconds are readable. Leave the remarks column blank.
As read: 9,32
